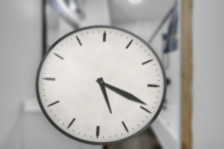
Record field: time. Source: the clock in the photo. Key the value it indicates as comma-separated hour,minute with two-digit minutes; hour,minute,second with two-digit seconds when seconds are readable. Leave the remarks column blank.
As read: 5,19
